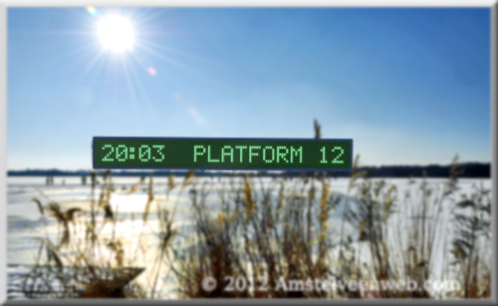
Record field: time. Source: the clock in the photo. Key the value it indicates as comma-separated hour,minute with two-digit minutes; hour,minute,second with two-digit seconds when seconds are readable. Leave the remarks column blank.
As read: 20,03
